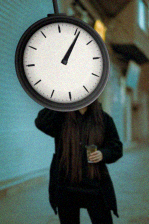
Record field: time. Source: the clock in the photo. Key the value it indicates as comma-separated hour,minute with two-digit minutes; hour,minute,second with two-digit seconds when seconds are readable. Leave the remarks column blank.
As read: 1,06
